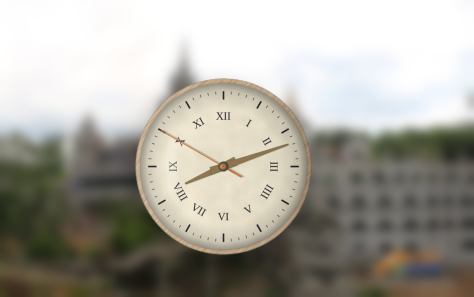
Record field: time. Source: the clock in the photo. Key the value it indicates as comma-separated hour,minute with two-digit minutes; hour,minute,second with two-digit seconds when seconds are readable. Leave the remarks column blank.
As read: 8,11,50
